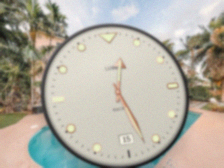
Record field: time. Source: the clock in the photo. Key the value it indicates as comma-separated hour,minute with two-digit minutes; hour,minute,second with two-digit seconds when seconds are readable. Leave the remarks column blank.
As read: 12,27
